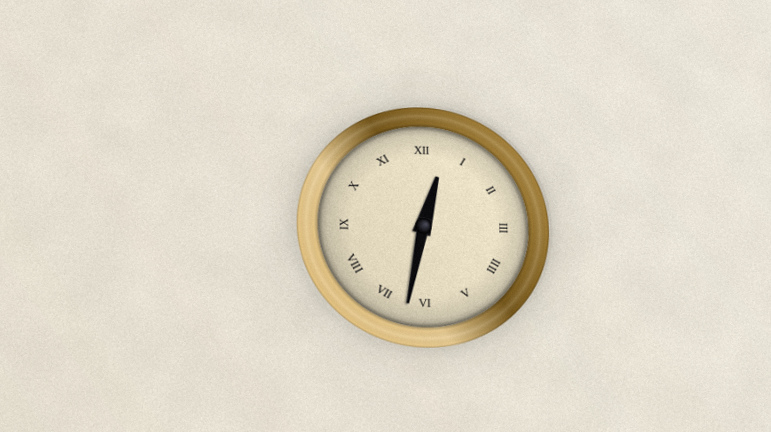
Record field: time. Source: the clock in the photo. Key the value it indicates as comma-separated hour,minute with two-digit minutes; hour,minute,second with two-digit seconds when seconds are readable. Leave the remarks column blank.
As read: 12,32
